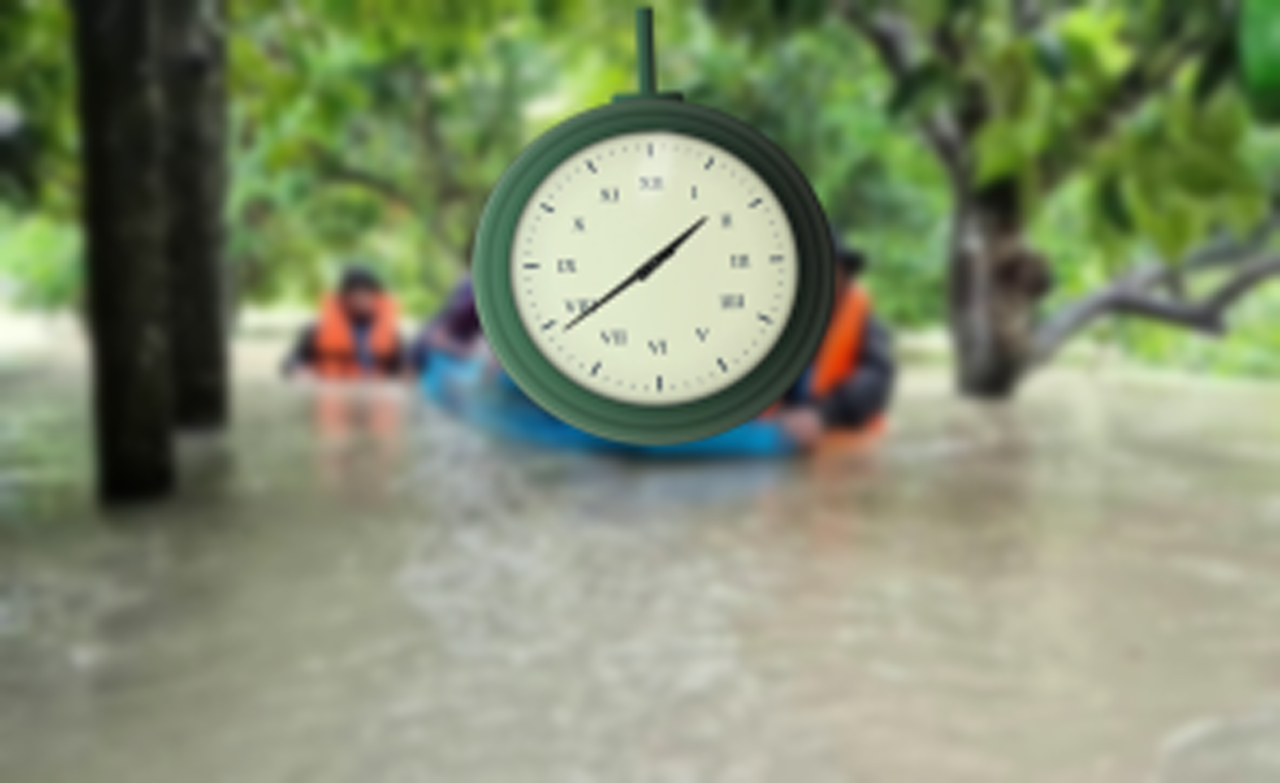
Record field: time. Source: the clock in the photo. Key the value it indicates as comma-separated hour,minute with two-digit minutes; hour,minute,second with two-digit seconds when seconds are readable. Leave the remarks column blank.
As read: 1,39
